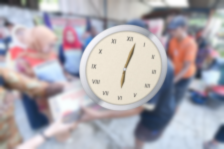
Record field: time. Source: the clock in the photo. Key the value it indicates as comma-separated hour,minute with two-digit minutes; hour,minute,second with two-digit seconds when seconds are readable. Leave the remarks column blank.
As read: 6,02
